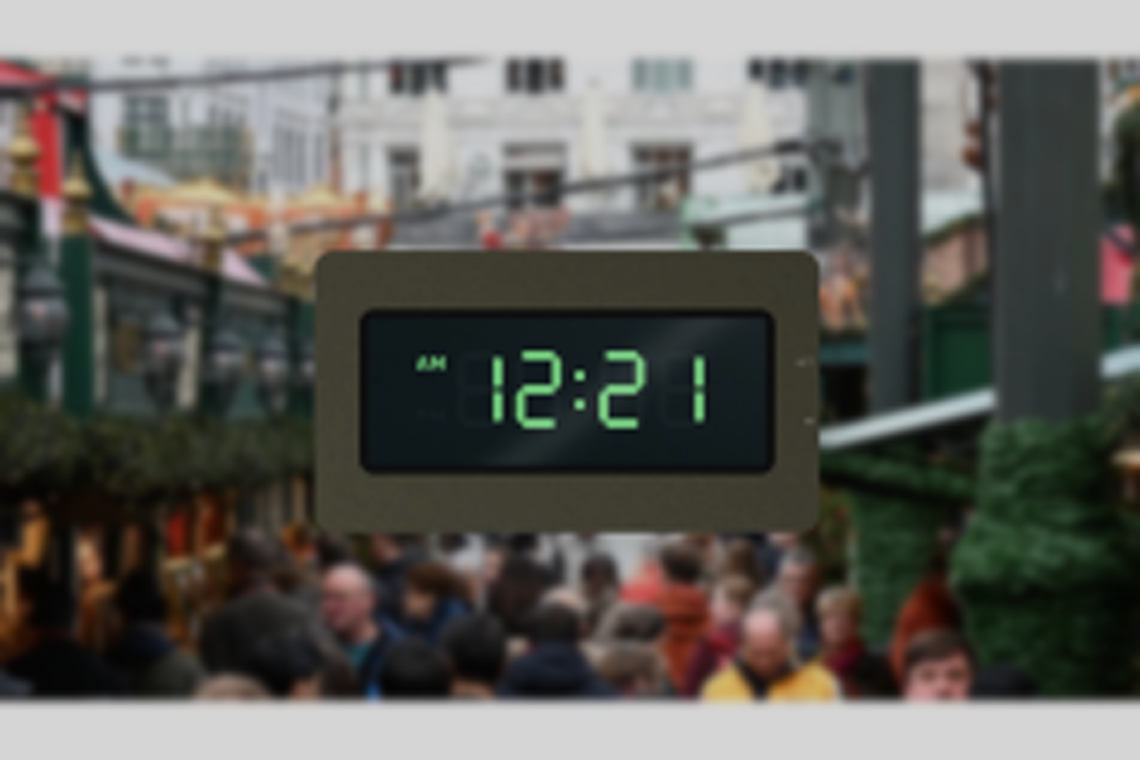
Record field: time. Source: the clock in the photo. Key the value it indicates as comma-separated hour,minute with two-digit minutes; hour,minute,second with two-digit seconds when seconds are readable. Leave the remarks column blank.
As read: 12,21
